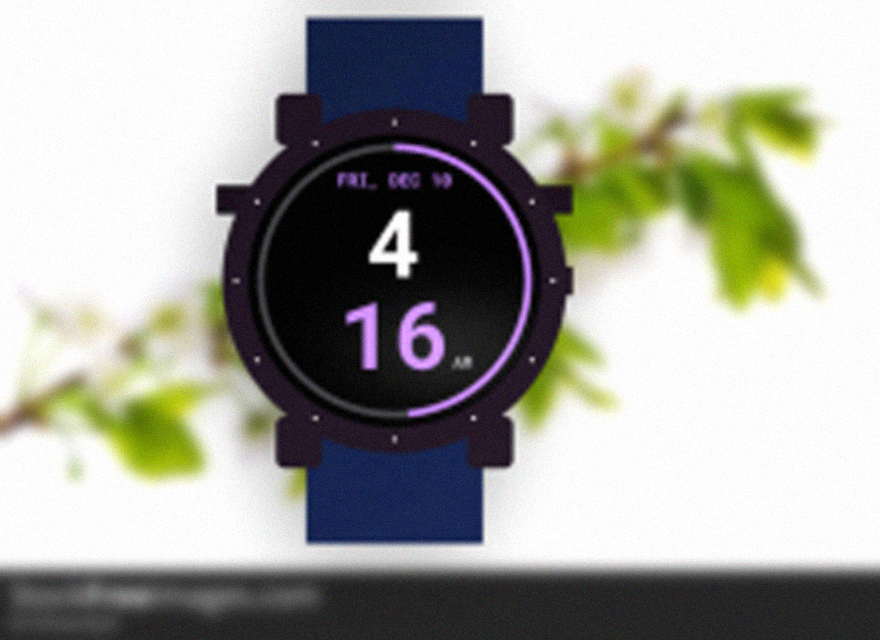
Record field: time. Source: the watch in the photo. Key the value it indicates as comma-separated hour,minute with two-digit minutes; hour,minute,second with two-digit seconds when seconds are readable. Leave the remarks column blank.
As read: 4,16
